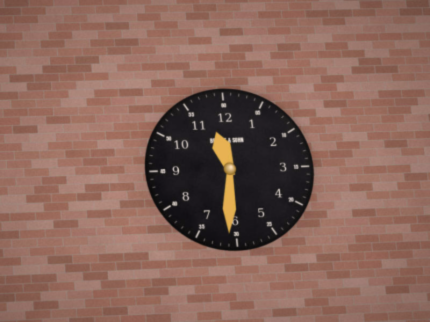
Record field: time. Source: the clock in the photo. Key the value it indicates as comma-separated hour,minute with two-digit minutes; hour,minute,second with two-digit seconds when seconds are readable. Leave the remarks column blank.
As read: 11,31
